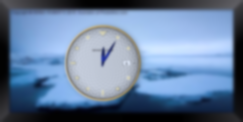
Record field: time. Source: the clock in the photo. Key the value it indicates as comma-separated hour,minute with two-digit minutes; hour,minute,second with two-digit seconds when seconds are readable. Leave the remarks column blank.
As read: 12,05
